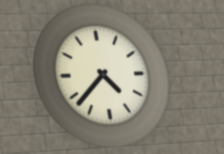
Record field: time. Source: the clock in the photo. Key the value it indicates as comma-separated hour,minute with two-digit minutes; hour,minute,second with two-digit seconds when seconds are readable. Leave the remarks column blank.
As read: 4,38
